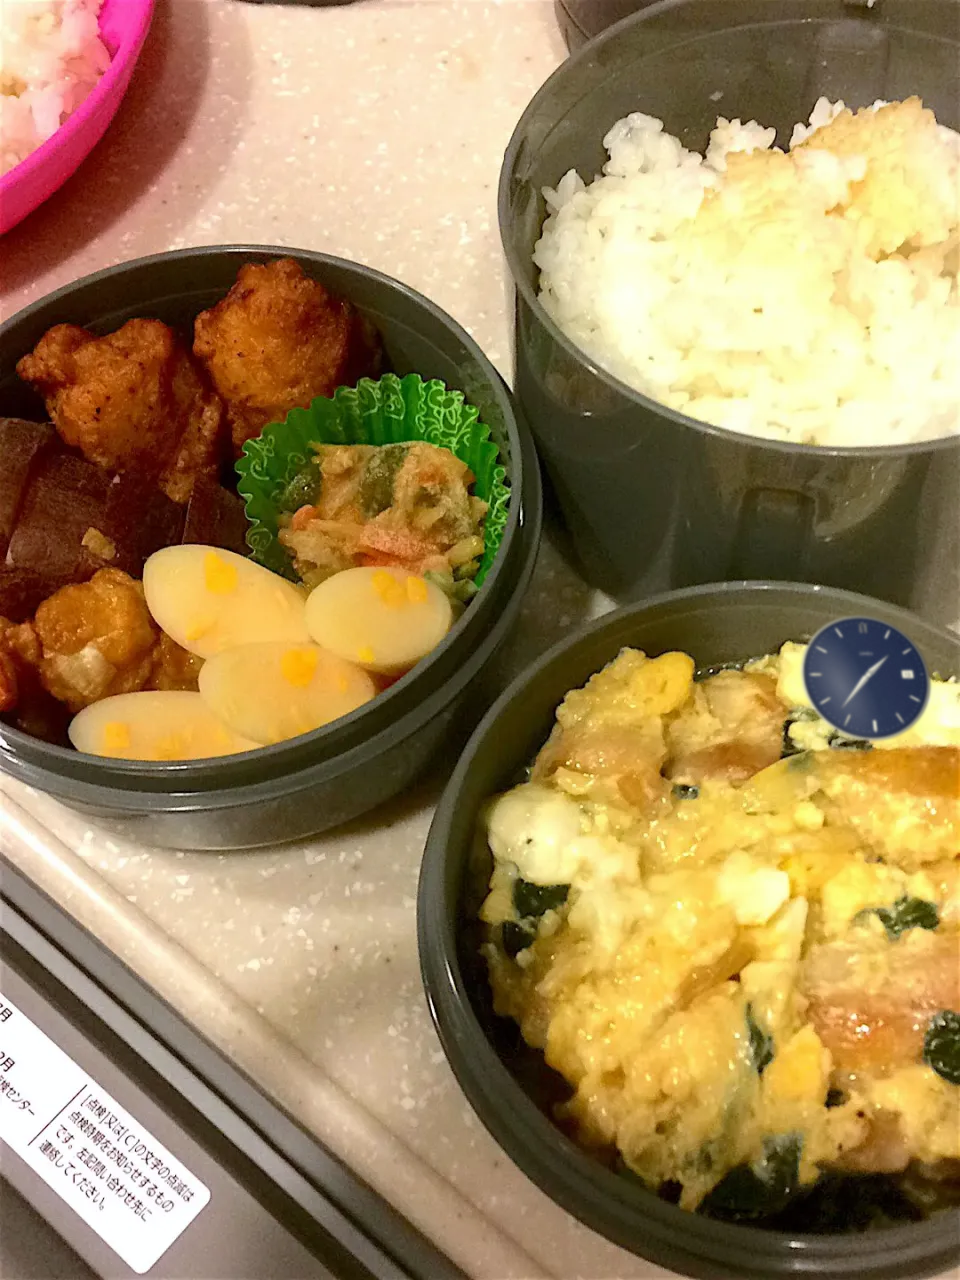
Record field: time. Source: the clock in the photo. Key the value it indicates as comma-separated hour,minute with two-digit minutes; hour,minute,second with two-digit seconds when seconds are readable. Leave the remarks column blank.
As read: 1,37
